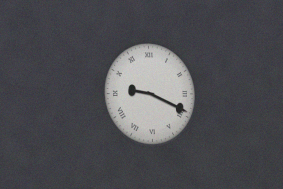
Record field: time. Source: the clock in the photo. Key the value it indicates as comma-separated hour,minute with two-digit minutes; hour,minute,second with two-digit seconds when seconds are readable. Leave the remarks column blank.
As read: 9,19
